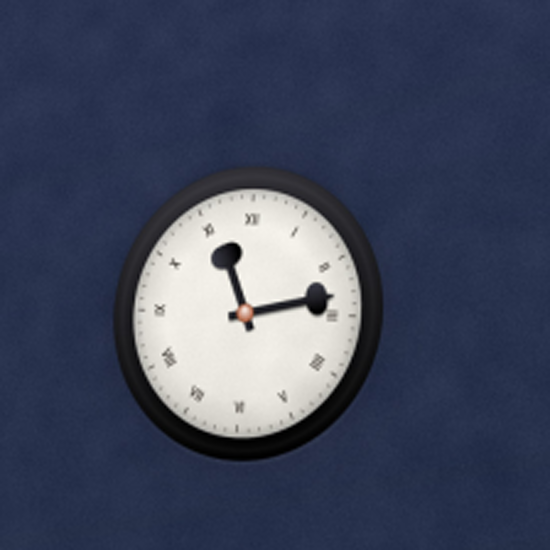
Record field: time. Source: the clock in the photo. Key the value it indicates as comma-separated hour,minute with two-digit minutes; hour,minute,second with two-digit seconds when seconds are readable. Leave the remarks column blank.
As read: 11,13
